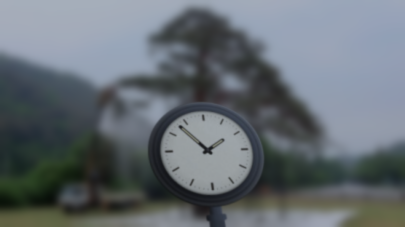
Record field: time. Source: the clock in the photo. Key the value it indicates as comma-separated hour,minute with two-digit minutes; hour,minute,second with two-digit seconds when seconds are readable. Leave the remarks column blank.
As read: 1,53
